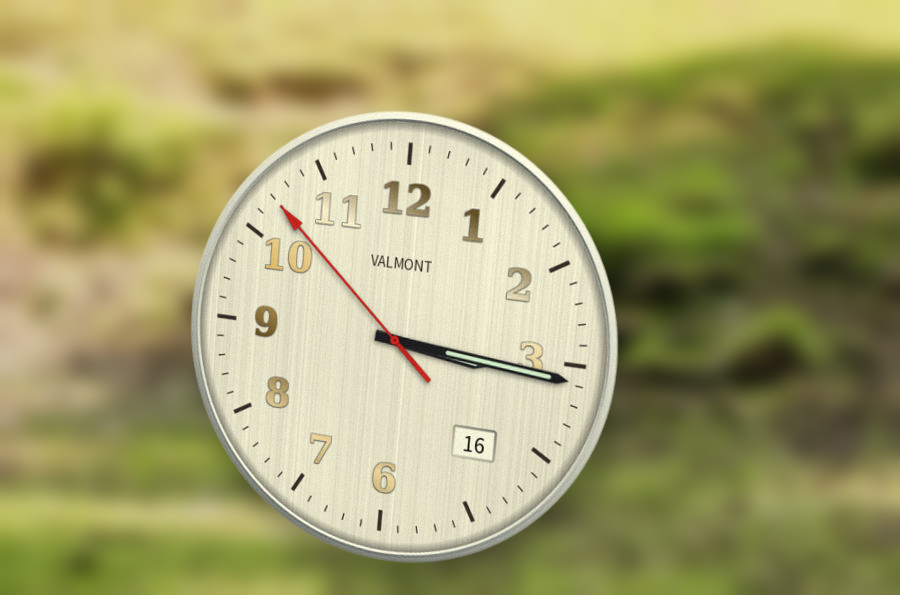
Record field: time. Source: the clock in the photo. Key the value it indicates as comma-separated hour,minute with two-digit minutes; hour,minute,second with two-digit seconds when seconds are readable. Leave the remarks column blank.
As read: 3,15,52
